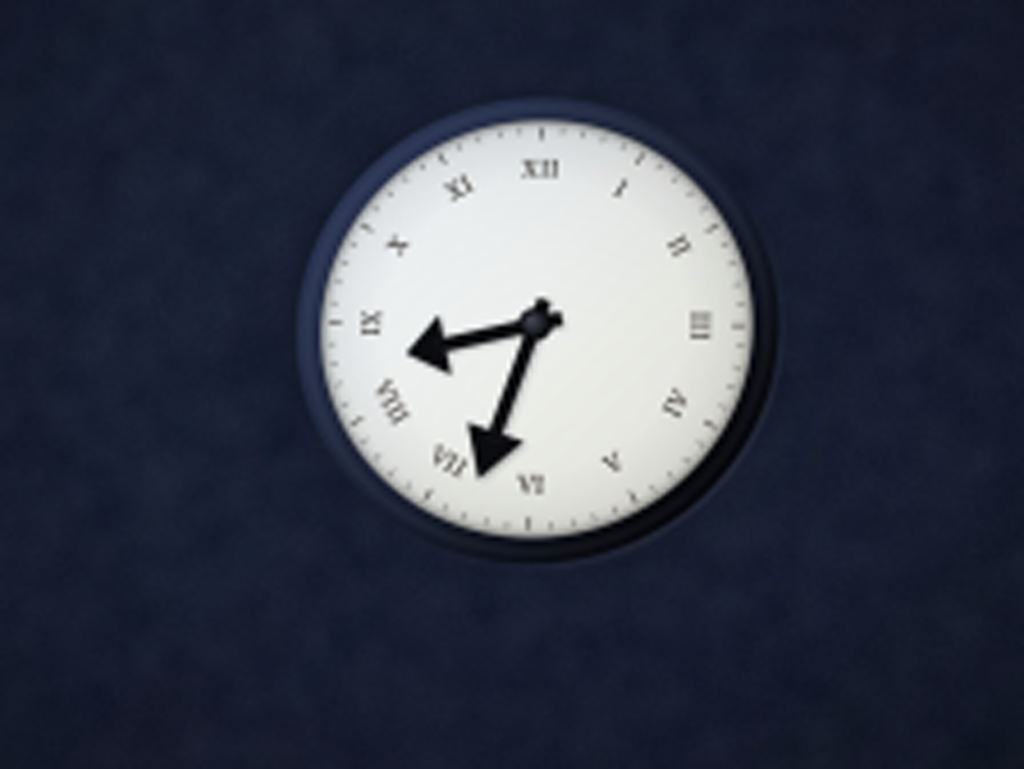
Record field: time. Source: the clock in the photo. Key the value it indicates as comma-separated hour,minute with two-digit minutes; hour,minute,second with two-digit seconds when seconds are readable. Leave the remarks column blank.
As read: 8,33
